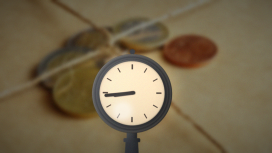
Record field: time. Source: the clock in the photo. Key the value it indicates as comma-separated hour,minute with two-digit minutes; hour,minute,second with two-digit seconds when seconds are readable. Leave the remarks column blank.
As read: 8,44
